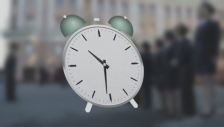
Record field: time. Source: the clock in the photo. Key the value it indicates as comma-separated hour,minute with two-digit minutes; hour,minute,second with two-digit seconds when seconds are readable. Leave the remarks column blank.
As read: 10,31
